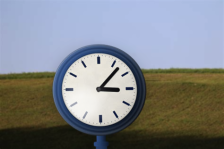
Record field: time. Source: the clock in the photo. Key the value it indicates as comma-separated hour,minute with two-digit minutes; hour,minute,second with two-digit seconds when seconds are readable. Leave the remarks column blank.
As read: 3,07
